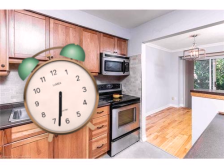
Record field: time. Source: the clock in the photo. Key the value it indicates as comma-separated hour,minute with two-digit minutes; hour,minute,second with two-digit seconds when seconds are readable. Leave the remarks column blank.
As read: 6,33
